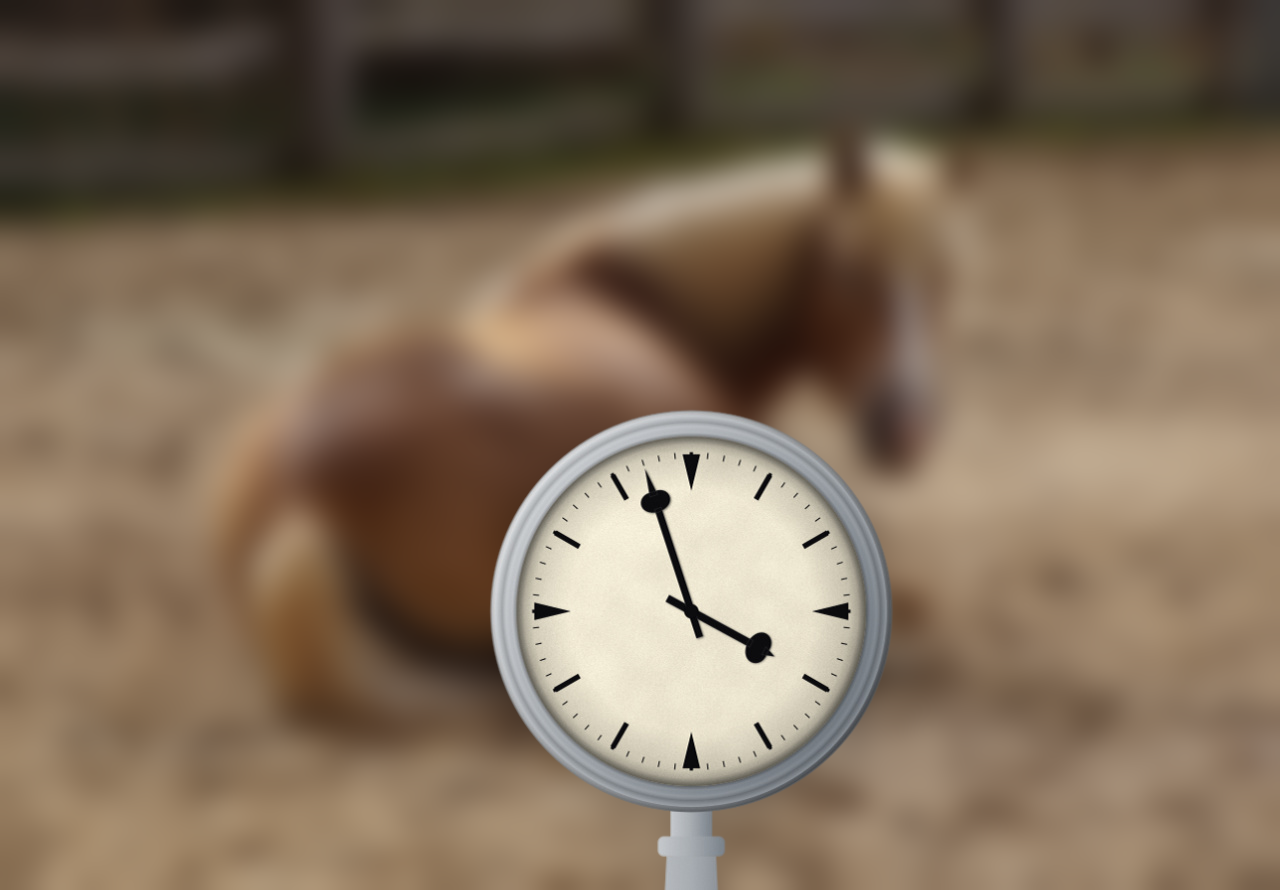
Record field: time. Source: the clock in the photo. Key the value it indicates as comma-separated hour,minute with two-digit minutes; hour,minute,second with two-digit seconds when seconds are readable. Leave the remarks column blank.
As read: 3,57
